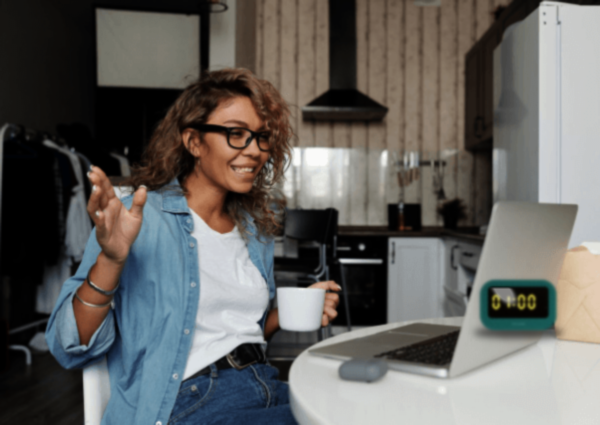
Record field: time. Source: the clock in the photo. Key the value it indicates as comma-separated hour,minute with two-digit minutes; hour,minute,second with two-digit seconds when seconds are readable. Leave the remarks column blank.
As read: 1,00
